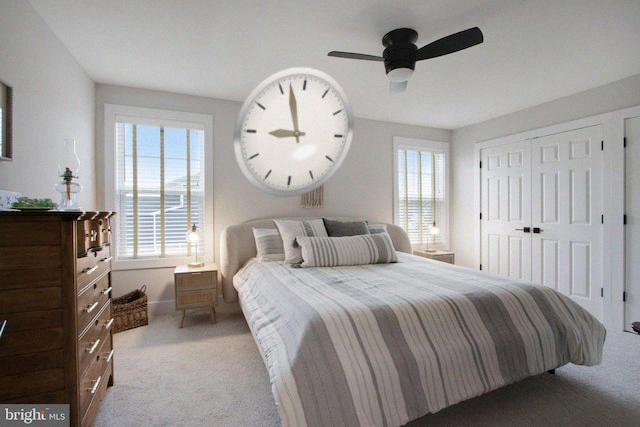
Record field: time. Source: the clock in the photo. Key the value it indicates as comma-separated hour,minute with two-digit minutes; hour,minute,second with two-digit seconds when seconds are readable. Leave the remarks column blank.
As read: 8,57
